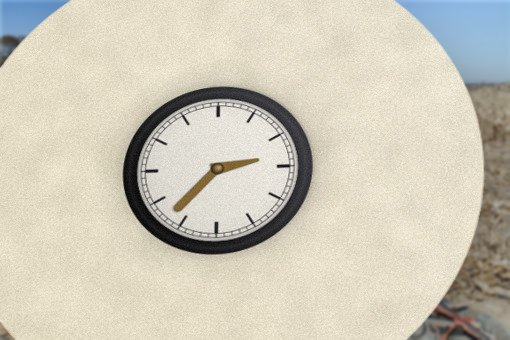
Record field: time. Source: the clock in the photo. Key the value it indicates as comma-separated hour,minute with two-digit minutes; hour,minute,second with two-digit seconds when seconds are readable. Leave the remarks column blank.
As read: 2,37
